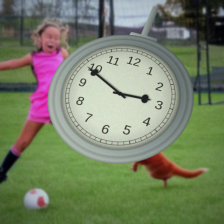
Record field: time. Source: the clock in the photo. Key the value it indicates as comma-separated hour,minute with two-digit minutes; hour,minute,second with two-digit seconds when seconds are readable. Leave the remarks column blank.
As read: 2,49
